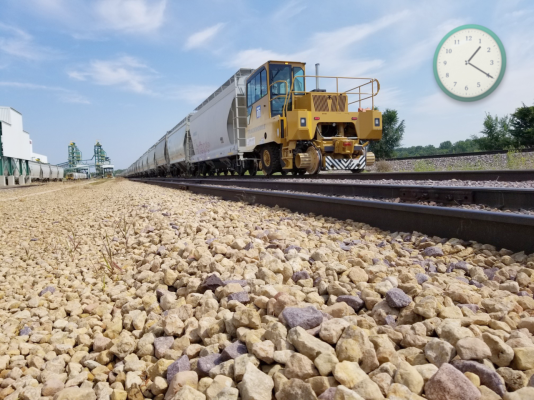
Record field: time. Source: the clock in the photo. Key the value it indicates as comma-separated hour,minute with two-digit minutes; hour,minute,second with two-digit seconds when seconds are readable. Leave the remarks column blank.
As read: 1,20
